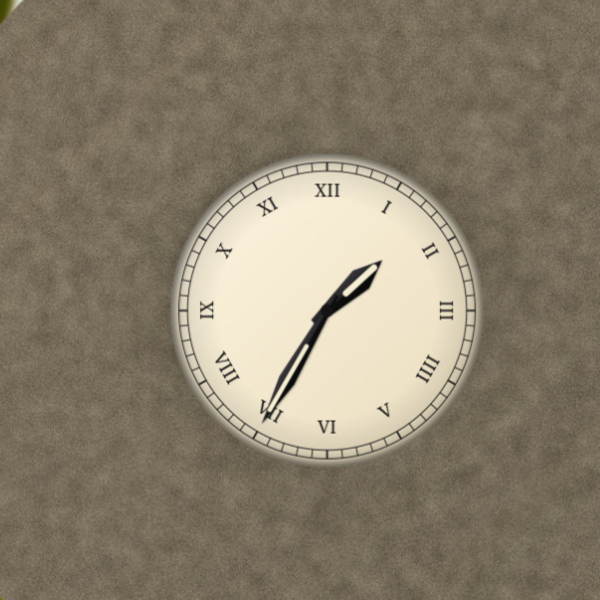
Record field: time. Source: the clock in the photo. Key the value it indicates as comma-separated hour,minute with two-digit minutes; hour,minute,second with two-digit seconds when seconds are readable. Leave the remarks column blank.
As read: 1,35
